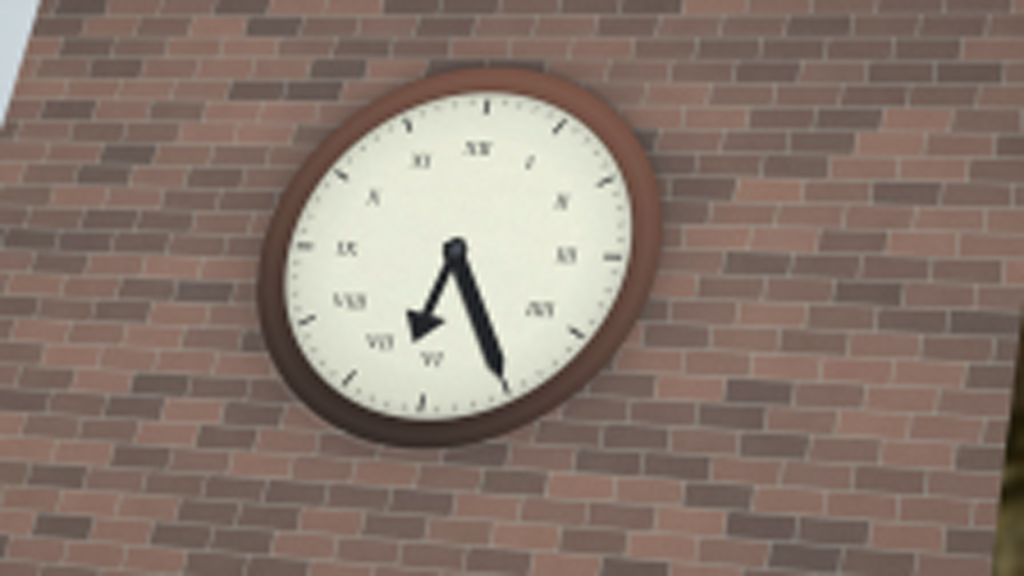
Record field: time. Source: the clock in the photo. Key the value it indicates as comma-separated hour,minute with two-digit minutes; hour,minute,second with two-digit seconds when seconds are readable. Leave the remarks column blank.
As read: 6,25
